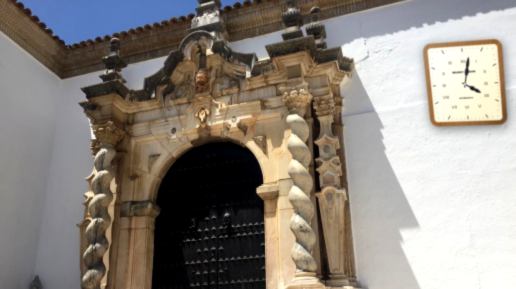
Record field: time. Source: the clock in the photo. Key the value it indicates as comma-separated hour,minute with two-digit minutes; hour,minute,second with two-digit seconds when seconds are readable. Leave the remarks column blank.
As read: 4,02
